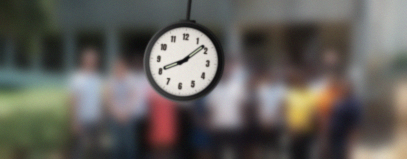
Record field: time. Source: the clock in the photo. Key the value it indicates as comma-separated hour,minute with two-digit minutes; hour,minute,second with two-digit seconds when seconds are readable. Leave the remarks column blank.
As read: 8,08
